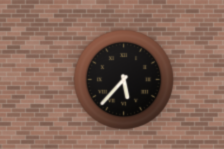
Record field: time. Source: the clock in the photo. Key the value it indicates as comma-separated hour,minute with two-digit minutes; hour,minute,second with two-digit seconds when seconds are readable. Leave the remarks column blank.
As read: 5,37
